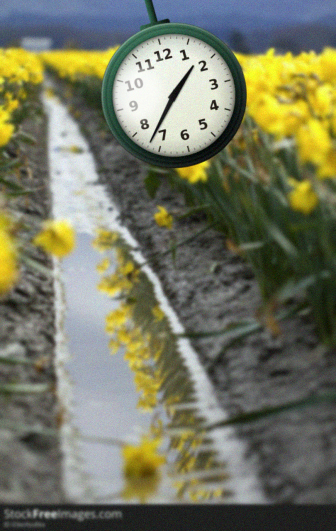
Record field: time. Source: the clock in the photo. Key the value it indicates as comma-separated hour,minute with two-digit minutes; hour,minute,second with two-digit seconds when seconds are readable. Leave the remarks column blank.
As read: 1,37
